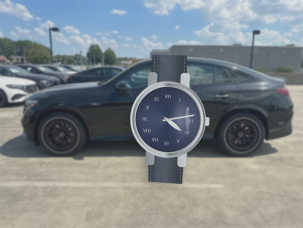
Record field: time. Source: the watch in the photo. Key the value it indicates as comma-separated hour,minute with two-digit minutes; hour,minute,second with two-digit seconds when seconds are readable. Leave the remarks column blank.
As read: 4,13
